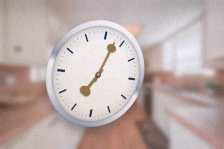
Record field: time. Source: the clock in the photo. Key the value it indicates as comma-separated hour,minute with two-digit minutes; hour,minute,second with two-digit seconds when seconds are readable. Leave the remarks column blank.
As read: 7,03
